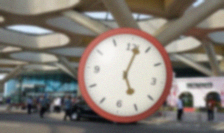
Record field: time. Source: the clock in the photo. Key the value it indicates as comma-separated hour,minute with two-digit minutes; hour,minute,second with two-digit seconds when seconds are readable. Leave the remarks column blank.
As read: 5,02
